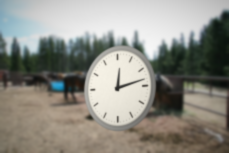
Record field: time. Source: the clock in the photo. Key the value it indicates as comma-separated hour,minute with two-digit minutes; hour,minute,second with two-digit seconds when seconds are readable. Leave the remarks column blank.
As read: 12,13
